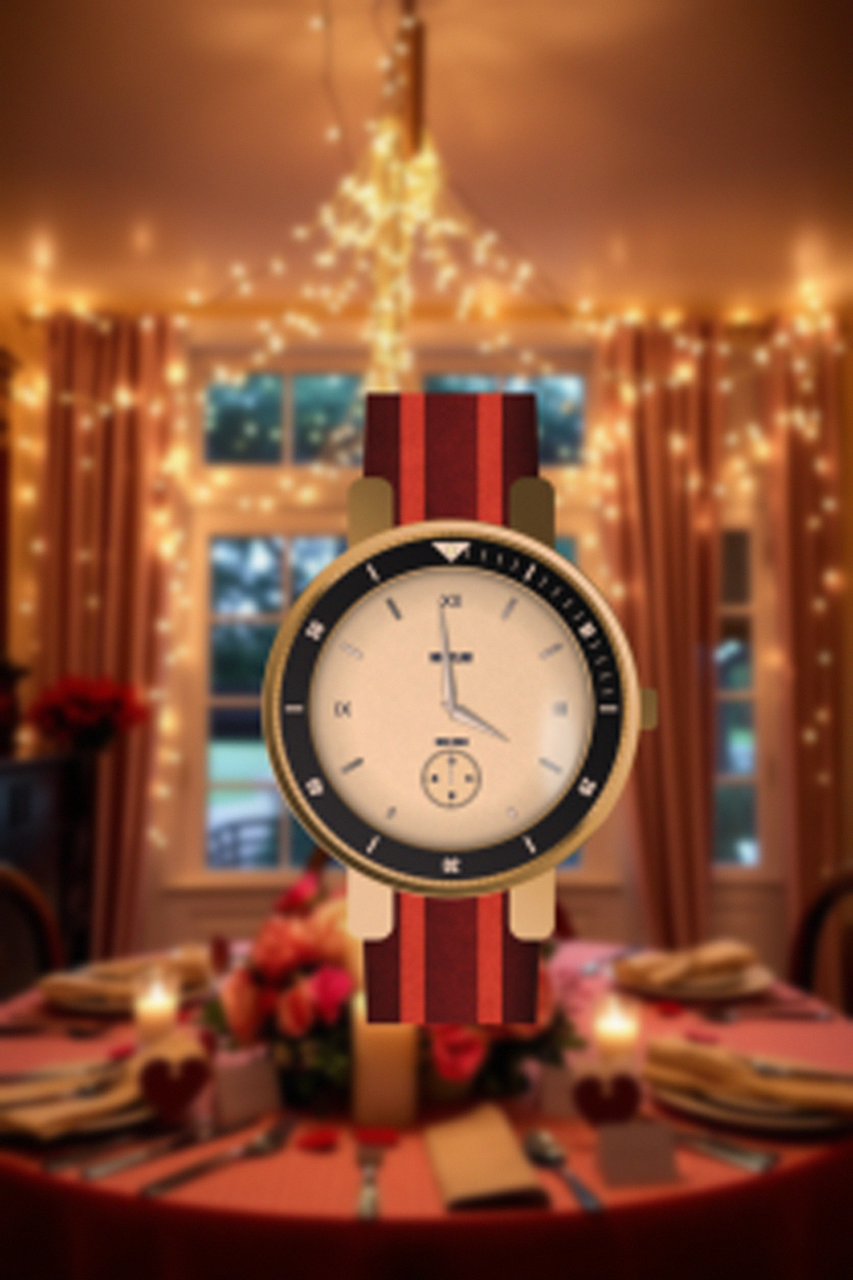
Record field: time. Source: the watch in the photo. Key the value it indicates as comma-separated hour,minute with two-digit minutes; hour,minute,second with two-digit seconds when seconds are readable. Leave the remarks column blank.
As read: 3,59
